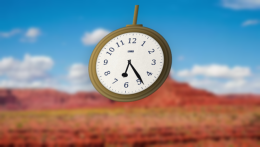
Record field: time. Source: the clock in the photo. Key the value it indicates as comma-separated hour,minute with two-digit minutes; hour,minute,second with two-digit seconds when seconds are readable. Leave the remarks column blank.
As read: 6,24
